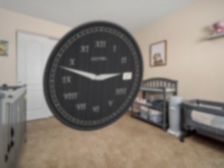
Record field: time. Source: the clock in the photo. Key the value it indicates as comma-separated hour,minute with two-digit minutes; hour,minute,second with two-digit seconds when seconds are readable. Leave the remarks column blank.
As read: 2,48
